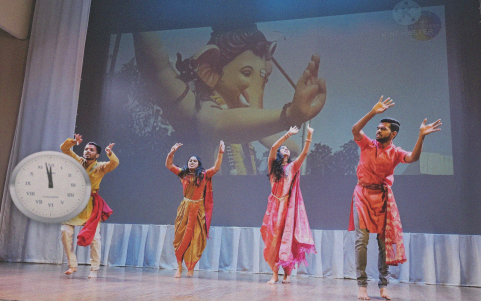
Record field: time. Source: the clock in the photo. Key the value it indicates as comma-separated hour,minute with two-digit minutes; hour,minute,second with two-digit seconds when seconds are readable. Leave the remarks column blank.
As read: 11,58
